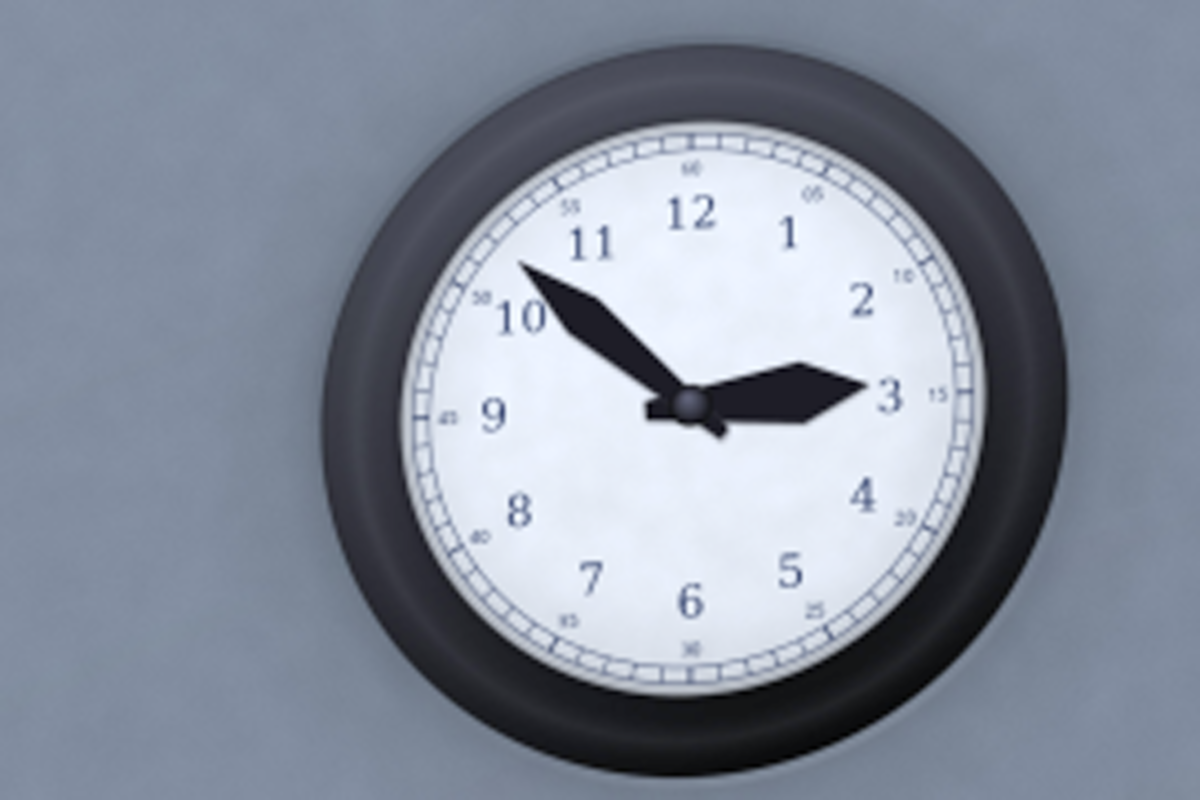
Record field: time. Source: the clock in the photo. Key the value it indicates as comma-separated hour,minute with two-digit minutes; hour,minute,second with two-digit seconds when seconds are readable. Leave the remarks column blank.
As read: 2,52
